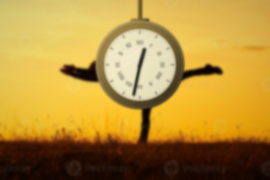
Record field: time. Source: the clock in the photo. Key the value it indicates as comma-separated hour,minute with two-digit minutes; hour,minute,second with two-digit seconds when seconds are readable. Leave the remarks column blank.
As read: 12,32
